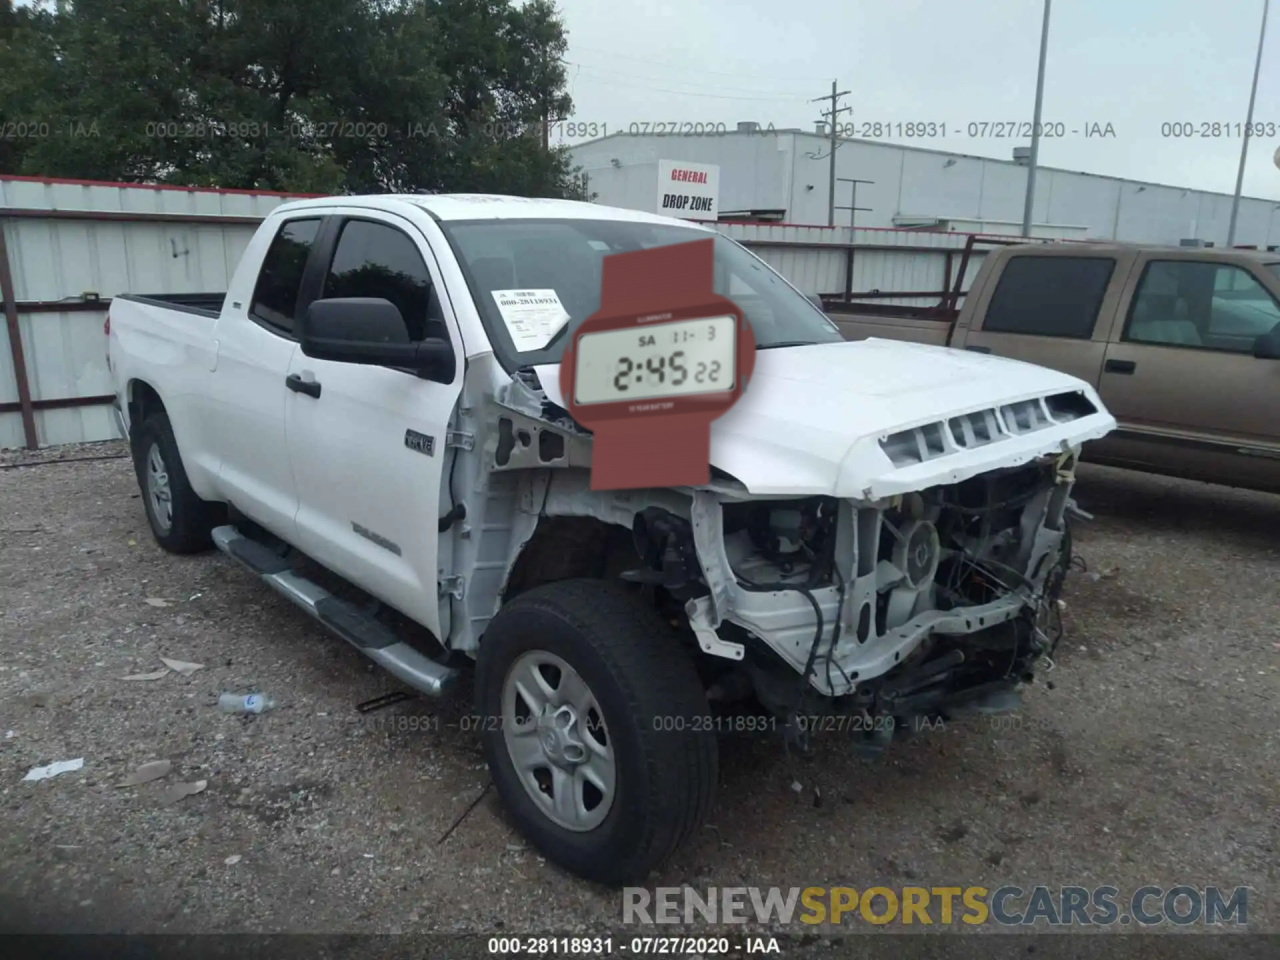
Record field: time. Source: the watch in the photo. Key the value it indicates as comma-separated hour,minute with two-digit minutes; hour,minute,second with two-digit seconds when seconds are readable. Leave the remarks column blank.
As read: 2,45,22
